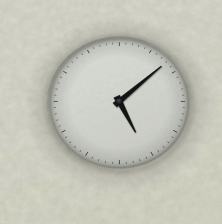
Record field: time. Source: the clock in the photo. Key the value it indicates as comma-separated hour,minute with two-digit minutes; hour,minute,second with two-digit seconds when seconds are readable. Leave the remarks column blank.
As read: 5,08
